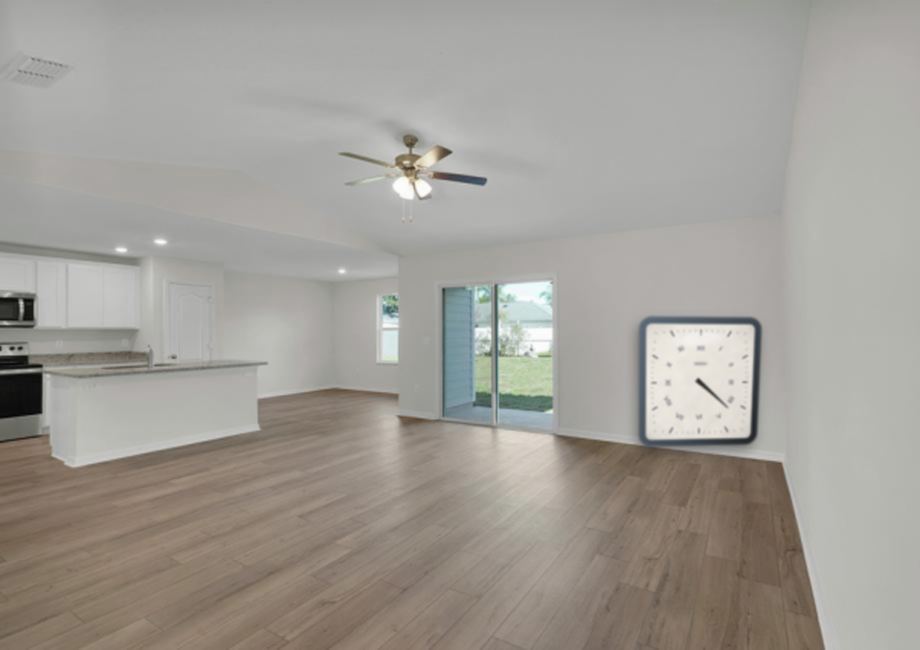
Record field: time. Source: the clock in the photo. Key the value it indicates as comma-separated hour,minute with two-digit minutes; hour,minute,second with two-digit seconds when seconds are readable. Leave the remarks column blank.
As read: 4,22
